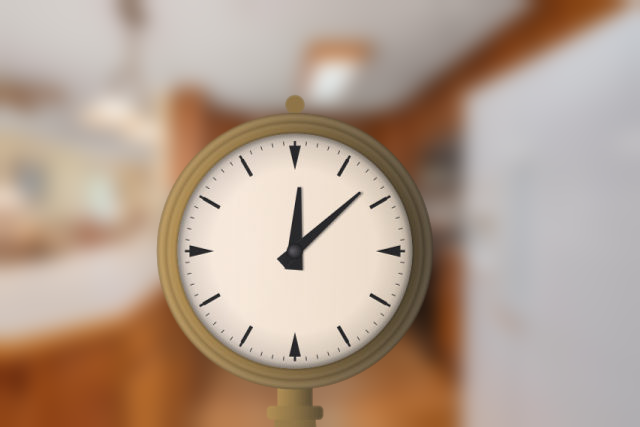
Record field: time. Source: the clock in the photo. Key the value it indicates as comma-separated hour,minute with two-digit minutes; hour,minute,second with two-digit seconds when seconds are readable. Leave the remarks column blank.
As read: 12,08
